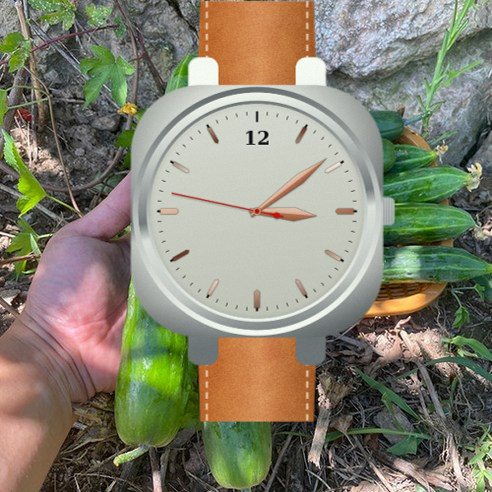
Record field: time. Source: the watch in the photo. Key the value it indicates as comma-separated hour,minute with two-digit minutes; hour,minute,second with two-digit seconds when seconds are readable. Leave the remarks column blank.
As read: 3,08,47
